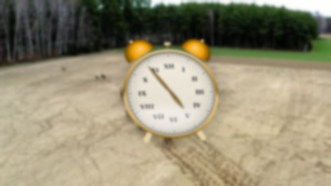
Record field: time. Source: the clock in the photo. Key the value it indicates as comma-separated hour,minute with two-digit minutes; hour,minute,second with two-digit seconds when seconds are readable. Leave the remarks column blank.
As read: 4,54
